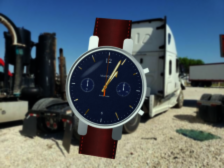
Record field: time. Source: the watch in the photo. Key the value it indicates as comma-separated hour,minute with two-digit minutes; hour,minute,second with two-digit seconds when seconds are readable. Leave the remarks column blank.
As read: 1,04
